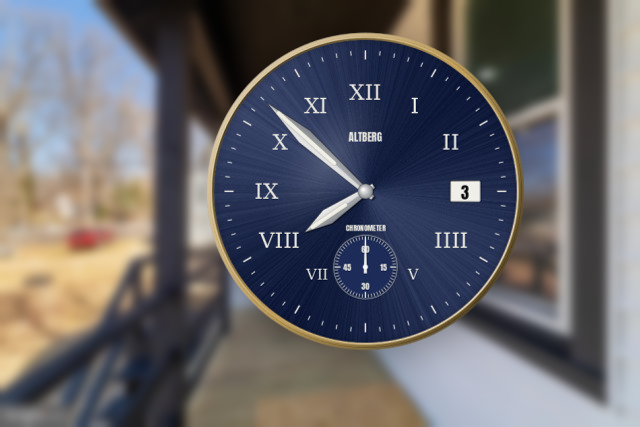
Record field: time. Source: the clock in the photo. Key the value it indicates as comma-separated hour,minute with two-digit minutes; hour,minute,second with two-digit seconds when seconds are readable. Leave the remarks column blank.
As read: 7,52
